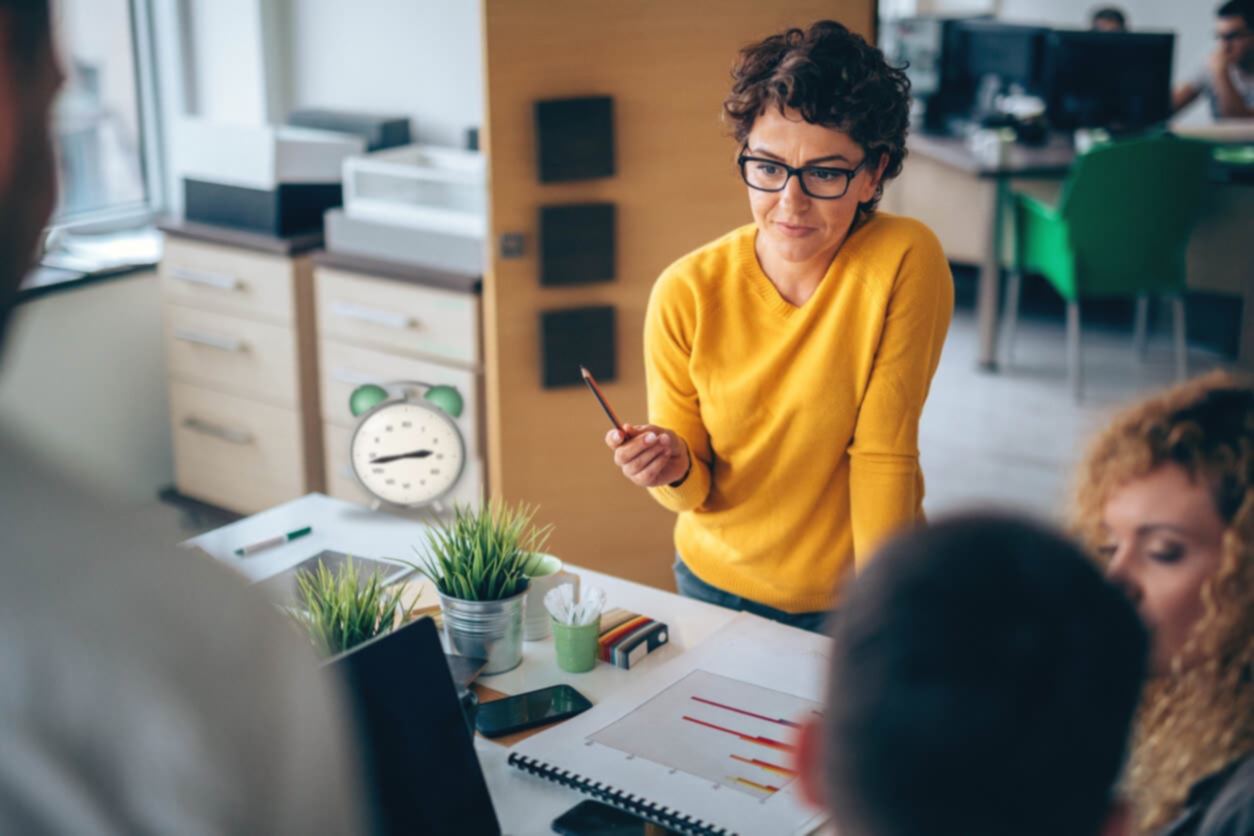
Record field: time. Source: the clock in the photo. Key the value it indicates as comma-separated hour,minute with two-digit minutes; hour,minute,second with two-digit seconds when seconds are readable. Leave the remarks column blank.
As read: 2,43
